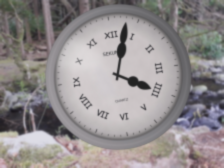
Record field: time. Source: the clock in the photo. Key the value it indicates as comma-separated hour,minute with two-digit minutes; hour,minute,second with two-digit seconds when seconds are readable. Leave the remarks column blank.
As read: 4,03
